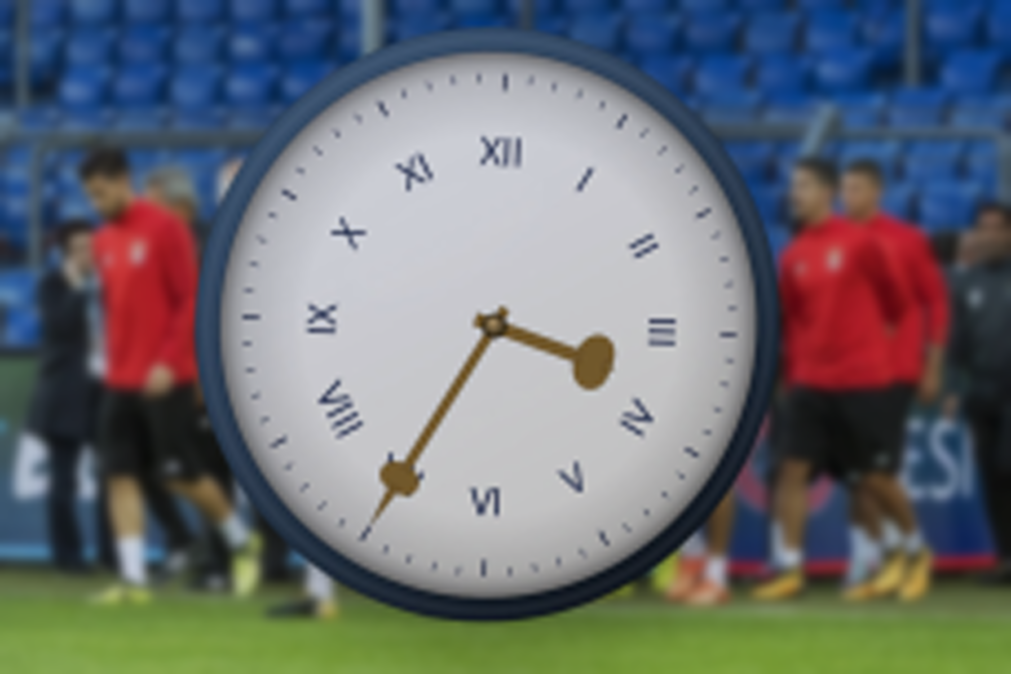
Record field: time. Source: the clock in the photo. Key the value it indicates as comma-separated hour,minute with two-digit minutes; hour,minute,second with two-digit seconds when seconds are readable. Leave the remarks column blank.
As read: 3,35
